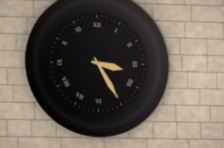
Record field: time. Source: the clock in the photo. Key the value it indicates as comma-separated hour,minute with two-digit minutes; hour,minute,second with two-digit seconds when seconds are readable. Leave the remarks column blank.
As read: 3,25
